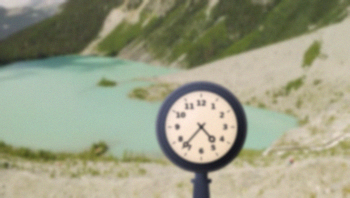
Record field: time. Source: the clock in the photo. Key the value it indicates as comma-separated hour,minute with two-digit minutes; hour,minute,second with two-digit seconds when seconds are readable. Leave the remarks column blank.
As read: 4,37
